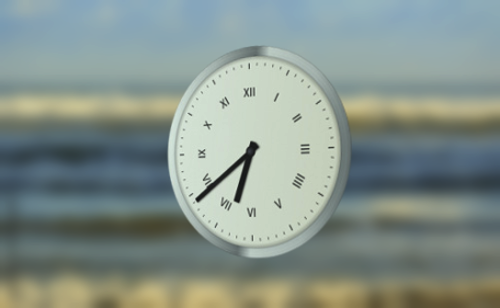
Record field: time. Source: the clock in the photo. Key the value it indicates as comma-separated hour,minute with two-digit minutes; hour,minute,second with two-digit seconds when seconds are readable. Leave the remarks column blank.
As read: 6,39
